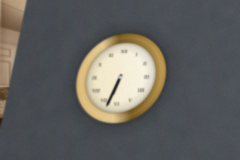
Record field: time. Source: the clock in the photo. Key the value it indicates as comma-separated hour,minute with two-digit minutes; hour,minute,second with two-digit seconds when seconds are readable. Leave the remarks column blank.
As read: 6,33
